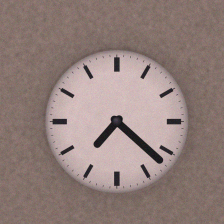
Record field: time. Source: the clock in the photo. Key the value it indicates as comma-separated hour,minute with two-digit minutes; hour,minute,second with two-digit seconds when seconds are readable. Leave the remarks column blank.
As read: 7,22
